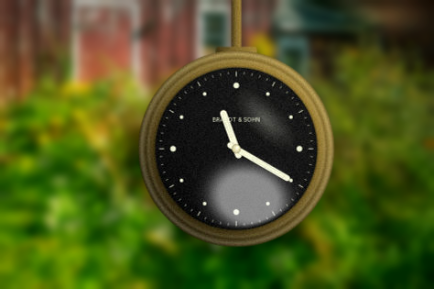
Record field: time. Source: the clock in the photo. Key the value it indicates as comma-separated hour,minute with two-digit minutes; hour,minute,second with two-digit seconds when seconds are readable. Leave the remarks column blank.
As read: 11,20
